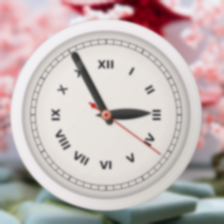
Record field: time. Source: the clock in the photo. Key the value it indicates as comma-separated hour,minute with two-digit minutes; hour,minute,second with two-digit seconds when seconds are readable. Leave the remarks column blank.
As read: 2,55,21
